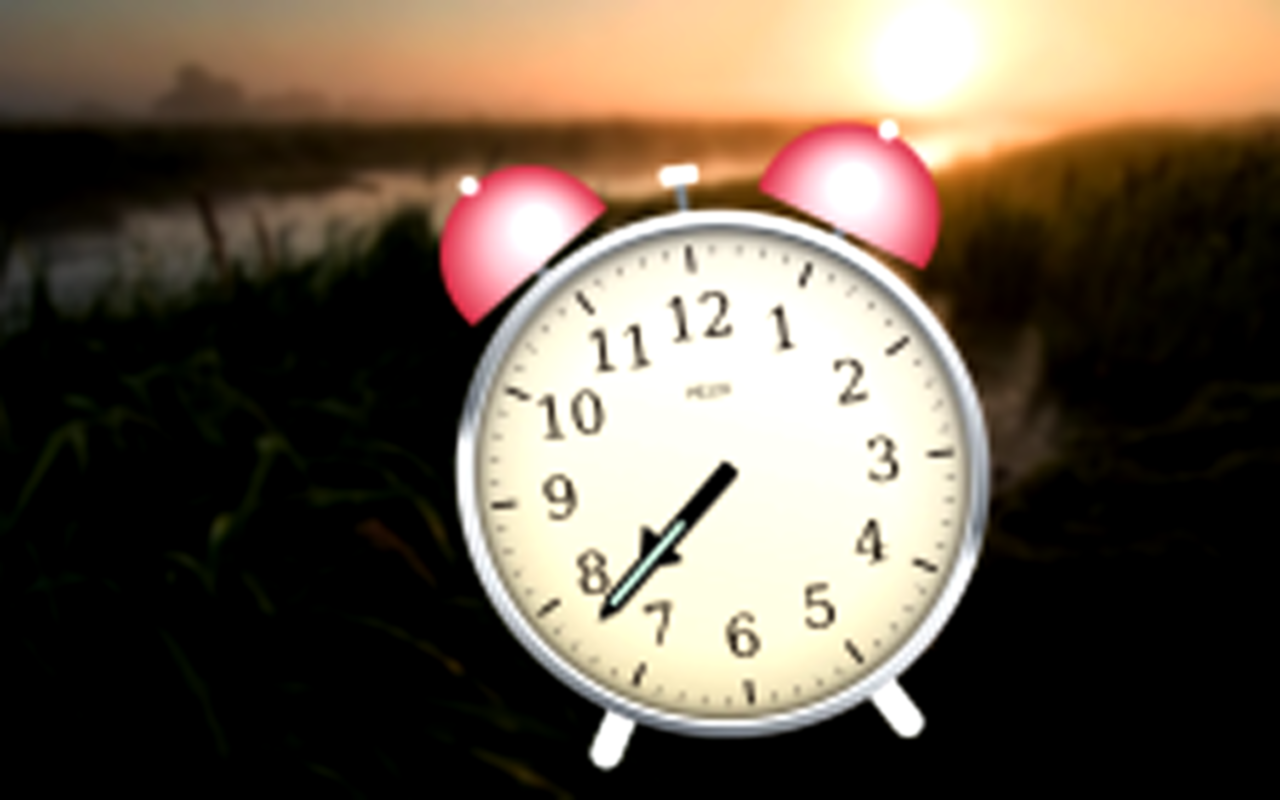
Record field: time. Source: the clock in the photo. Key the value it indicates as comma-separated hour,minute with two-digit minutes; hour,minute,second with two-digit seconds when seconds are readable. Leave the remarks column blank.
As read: 7,38
